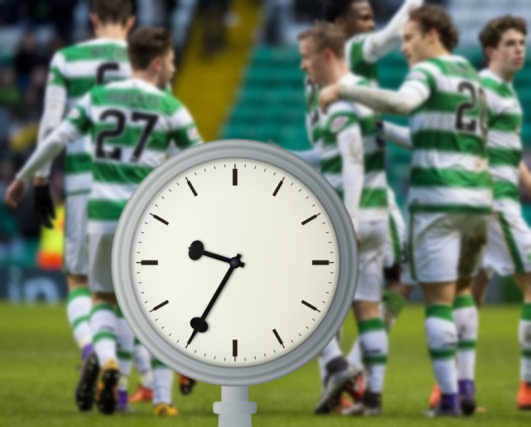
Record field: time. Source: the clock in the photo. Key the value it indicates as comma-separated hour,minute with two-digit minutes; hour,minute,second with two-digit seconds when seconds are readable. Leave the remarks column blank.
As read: 9,35
